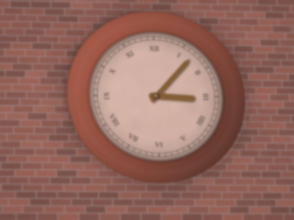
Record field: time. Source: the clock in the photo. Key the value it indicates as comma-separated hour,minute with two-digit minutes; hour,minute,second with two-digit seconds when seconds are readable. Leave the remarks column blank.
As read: 3,07
